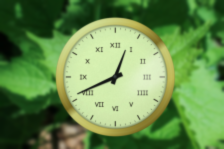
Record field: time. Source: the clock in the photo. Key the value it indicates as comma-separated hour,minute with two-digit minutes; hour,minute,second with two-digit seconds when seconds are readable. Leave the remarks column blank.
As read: 12,41
